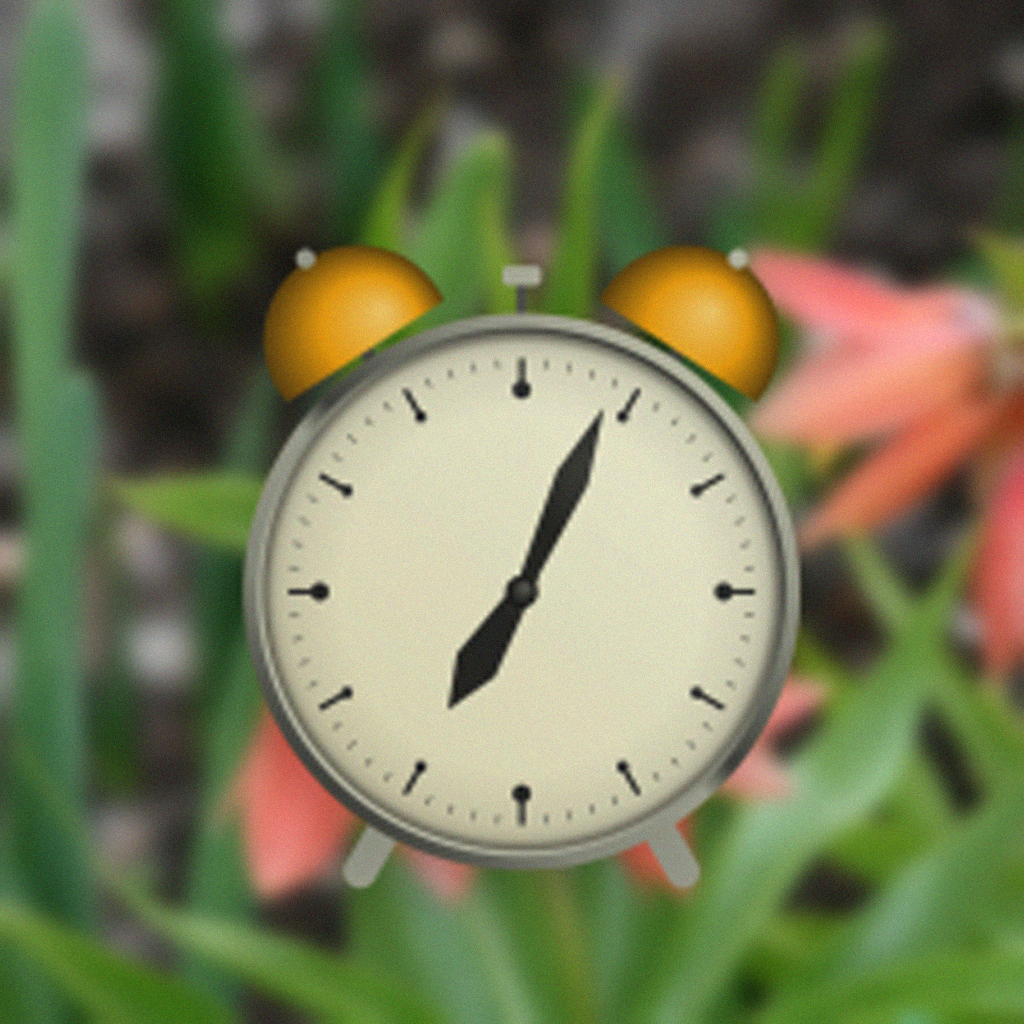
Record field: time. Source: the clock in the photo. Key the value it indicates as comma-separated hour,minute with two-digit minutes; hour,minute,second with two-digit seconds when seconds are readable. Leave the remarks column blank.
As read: 7,04
